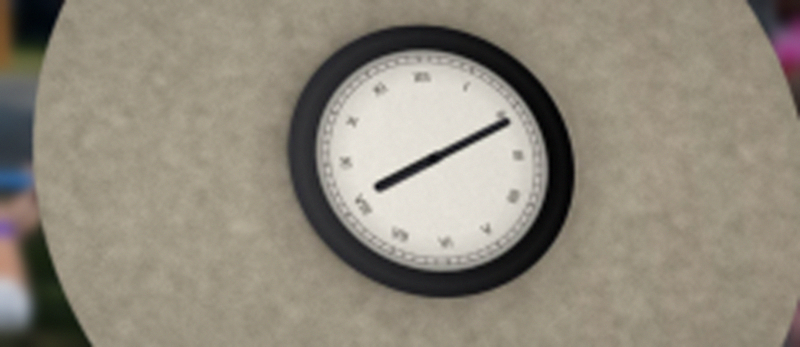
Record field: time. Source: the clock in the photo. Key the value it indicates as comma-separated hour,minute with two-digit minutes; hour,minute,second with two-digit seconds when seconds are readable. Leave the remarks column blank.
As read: 8,11
